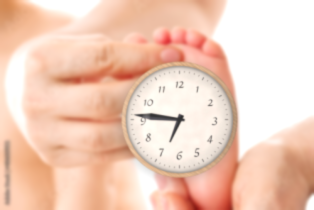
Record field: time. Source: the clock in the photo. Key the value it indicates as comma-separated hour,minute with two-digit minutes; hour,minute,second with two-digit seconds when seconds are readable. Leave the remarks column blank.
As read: 6,46
